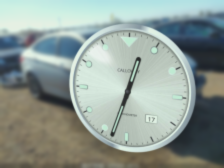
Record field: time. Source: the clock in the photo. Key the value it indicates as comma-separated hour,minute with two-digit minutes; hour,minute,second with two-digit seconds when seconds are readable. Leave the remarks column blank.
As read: 12,33
